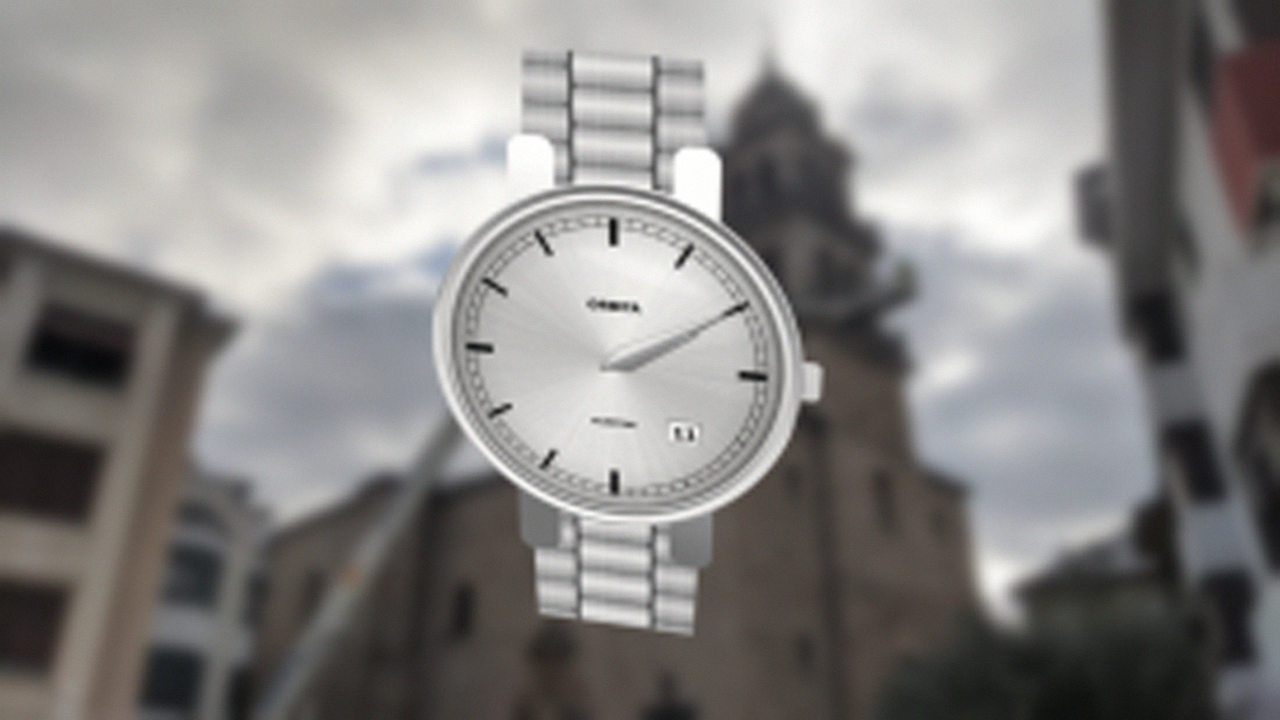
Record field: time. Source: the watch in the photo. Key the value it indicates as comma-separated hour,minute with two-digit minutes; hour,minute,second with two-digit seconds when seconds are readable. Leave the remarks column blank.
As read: 2,10
